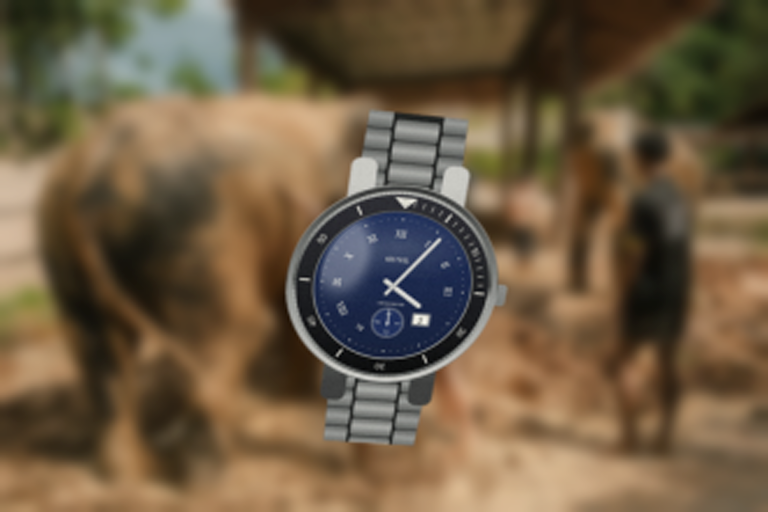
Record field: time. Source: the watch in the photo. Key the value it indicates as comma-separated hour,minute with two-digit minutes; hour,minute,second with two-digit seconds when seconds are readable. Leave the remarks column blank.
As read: 4,06
